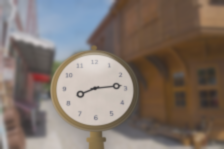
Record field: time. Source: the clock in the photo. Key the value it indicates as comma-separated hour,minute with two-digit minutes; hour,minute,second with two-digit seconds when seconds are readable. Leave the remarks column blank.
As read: 8,14
